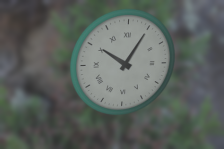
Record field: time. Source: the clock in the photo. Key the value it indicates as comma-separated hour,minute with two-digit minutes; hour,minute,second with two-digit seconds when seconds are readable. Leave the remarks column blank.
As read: 10,05
